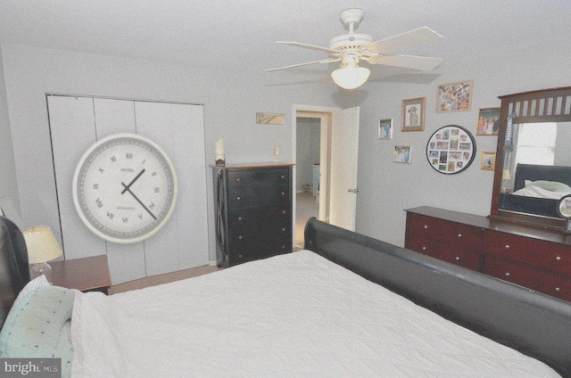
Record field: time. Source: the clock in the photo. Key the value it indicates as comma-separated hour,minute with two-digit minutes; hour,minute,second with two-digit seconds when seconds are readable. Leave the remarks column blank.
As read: 1,22
